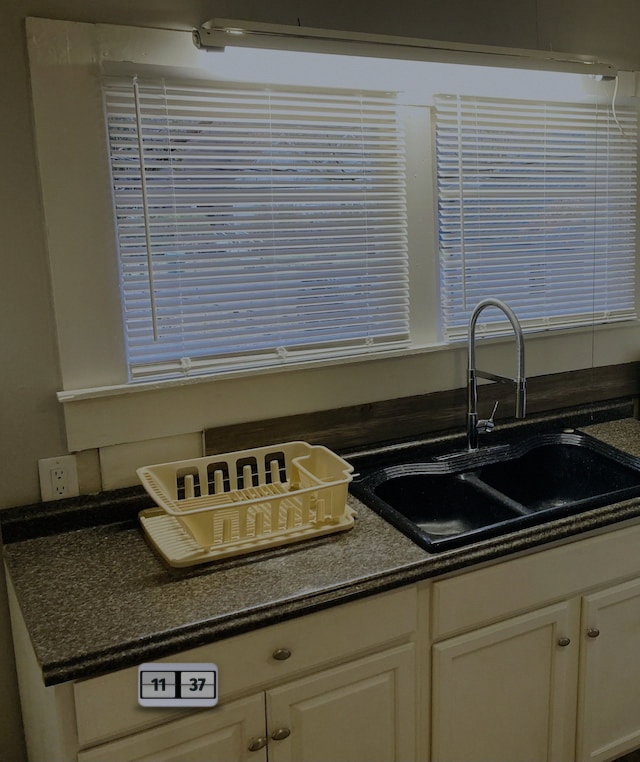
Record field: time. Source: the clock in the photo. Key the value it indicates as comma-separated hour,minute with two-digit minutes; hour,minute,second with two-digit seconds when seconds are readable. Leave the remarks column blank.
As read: 11,37
